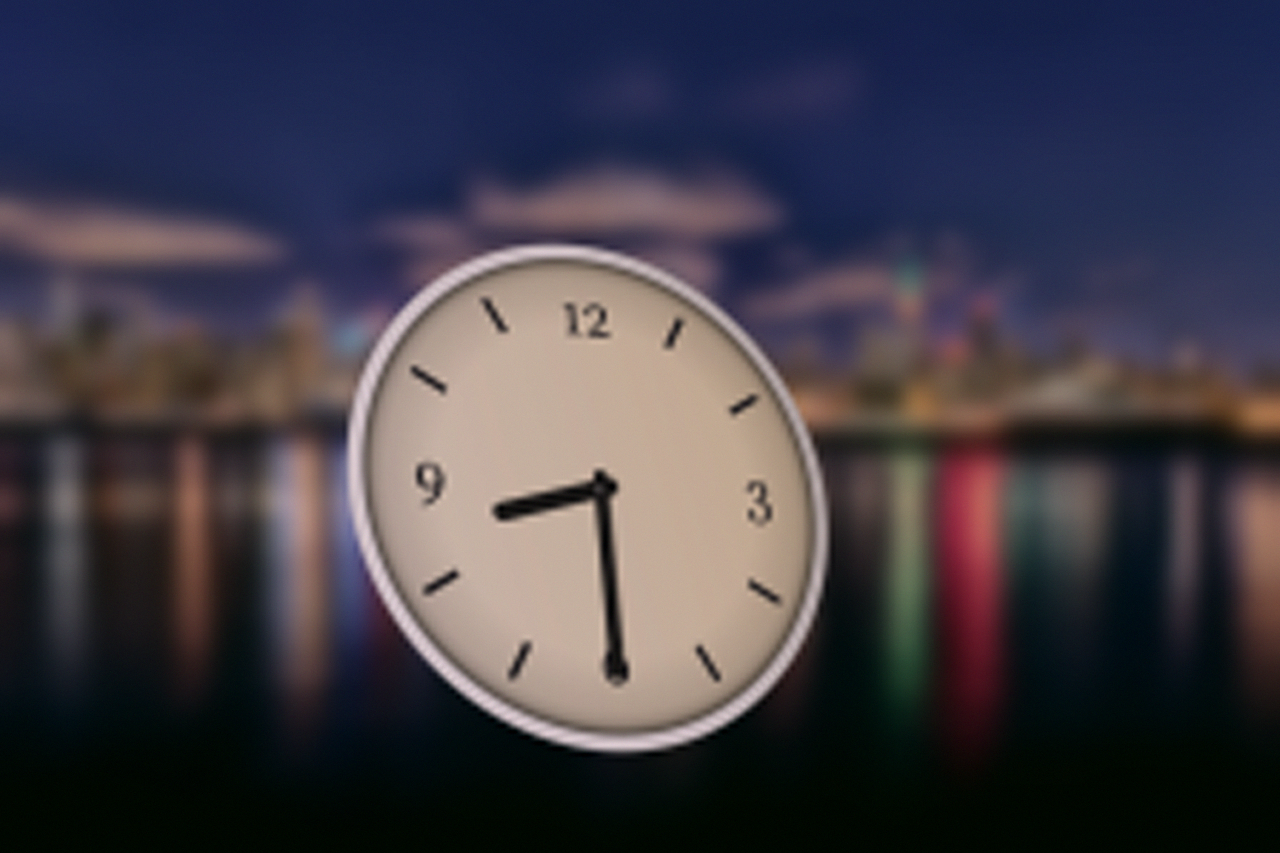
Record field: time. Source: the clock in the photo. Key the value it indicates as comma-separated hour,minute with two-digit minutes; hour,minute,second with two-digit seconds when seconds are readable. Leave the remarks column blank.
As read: 8,30
